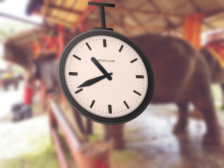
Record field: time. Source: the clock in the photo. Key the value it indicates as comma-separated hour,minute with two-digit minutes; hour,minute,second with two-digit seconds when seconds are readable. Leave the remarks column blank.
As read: 10,41
